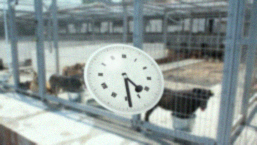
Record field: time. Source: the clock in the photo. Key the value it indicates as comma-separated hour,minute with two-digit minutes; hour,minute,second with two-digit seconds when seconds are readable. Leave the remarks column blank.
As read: 4,29
